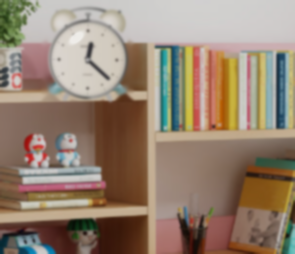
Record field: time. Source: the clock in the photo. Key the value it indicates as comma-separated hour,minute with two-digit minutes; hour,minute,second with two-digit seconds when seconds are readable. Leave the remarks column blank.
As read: 12,22
